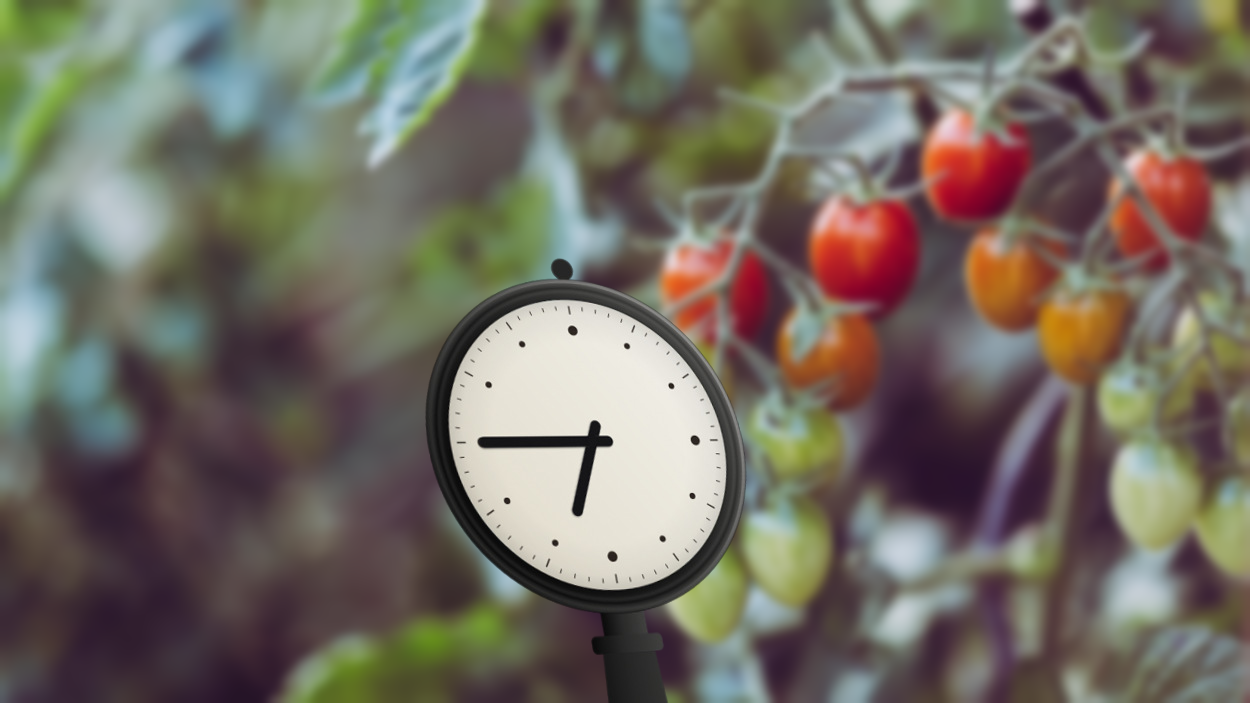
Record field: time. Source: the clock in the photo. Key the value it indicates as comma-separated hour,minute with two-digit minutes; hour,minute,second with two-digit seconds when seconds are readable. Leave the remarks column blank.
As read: 6,45
